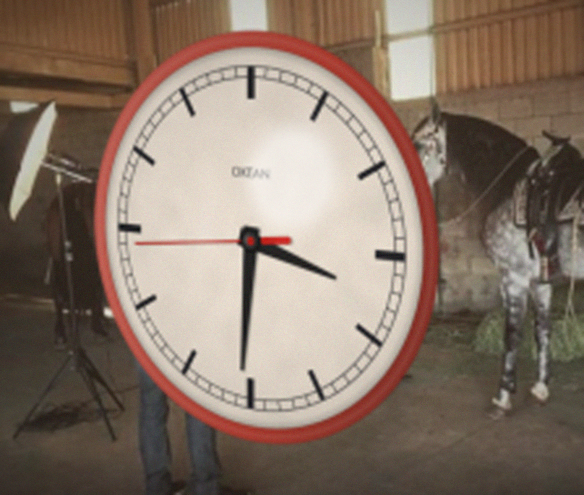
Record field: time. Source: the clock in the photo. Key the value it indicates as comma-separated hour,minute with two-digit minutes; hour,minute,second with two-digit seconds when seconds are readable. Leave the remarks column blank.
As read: 3,30,44
